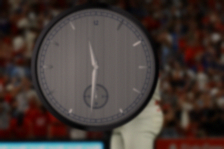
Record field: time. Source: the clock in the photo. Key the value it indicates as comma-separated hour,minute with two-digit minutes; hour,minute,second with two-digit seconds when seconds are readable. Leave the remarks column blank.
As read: 11,31
